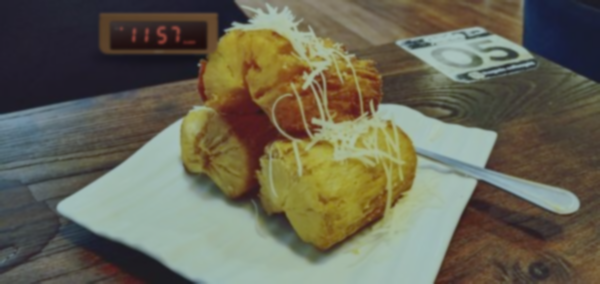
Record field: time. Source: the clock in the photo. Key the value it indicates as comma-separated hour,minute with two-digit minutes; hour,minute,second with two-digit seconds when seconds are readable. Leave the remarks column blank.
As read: 11,57
